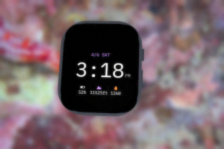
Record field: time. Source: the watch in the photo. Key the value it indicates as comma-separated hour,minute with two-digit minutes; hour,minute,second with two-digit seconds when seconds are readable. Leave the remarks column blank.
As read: 3,18
